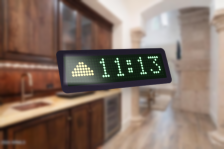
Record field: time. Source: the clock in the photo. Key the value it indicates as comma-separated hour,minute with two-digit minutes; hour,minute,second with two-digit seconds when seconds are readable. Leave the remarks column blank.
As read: 11,13
